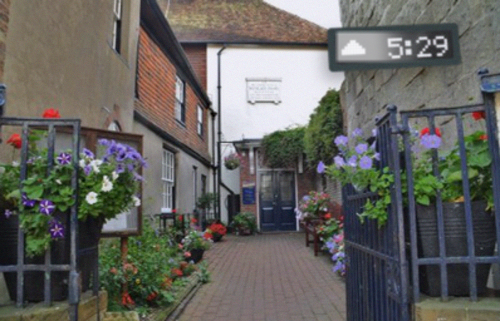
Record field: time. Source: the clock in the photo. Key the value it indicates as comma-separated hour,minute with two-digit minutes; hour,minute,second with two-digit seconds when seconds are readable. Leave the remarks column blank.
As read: 5,29
